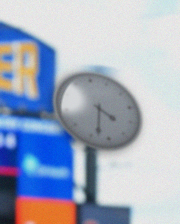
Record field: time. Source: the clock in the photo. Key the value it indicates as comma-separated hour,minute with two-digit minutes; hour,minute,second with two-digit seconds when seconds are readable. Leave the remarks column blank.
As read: 4,33
